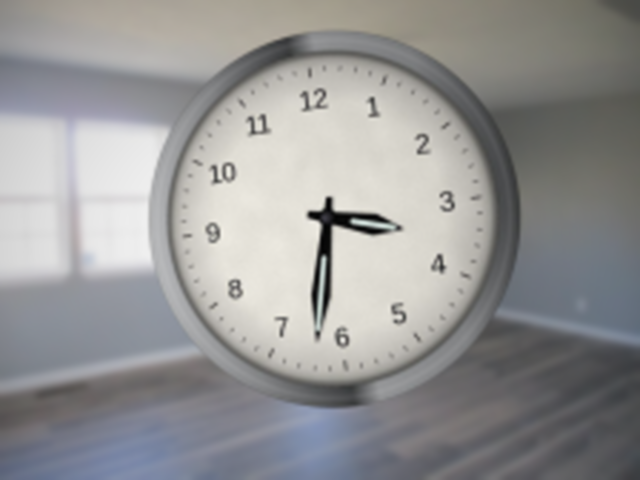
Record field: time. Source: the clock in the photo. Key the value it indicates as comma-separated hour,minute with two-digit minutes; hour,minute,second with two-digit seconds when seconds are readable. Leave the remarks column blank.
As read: 3,32
